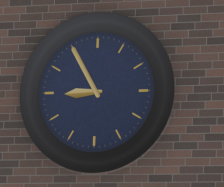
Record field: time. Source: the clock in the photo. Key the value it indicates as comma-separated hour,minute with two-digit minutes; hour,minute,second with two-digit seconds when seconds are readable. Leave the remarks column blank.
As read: 8,55
